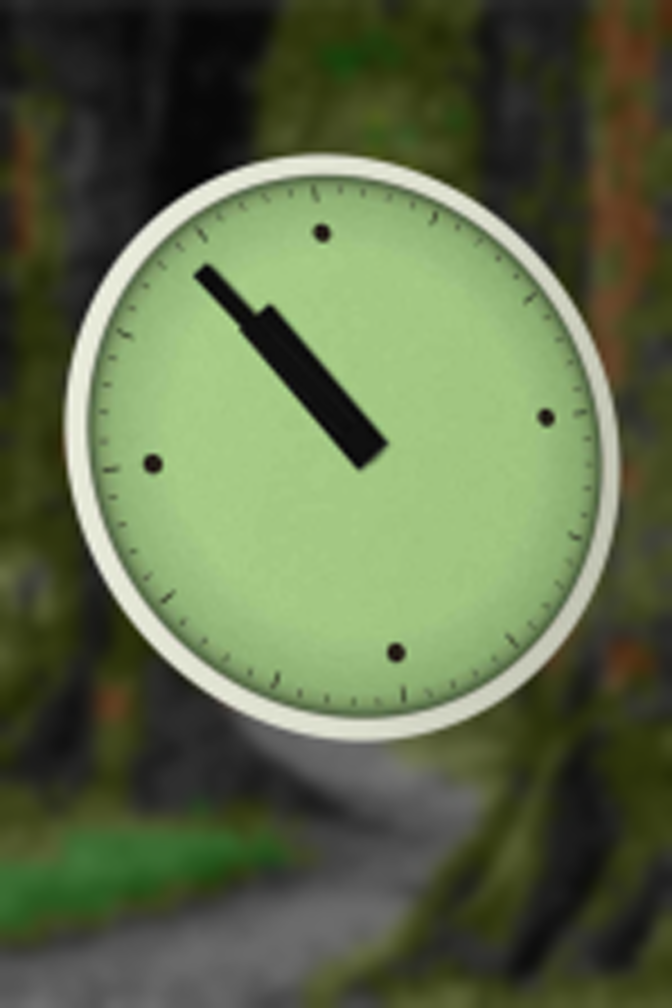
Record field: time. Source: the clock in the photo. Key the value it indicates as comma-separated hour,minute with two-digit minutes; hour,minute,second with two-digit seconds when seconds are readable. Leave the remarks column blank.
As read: 10,54
